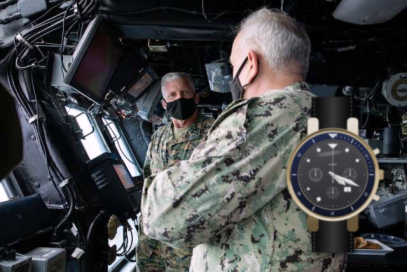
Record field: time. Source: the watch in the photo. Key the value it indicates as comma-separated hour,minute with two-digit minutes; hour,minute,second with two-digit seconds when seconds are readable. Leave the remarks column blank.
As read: 4,19
